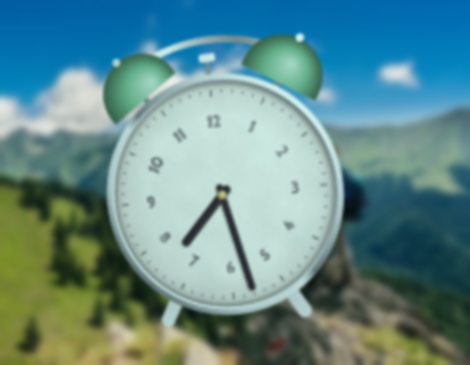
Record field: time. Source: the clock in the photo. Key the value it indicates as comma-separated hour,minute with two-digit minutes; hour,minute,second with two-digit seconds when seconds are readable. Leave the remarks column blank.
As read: 7,28
